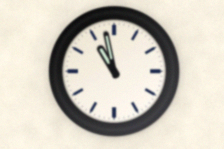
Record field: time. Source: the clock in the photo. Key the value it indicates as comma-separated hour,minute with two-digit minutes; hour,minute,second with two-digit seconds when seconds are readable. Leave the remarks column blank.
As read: 10,58
